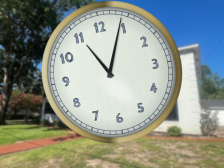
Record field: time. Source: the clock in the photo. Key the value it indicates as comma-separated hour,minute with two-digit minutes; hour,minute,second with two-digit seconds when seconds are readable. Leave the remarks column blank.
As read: 11,04
